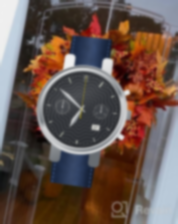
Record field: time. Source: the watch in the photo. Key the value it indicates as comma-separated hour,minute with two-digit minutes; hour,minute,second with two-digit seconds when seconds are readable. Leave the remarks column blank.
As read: 6,51
